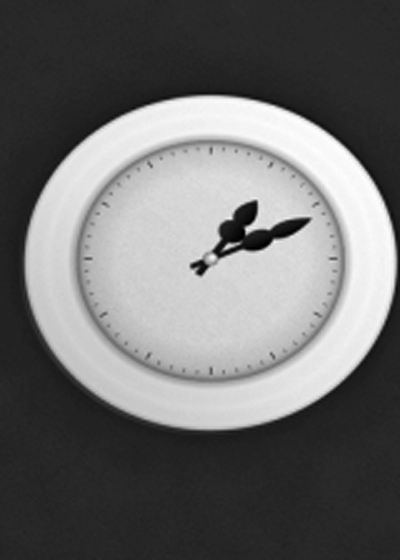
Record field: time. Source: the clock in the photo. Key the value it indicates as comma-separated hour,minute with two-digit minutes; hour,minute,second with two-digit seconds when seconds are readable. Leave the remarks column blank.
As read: 1,11
